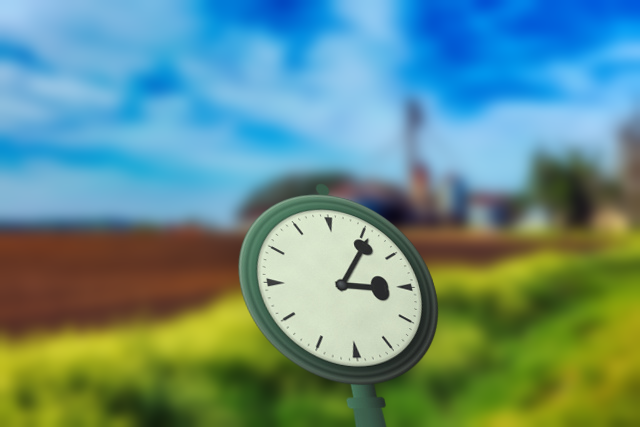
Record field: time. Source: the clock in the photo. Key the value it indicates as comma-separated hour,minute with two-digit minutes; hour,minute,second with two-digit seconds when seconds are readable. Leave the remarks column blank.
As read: 3,06
